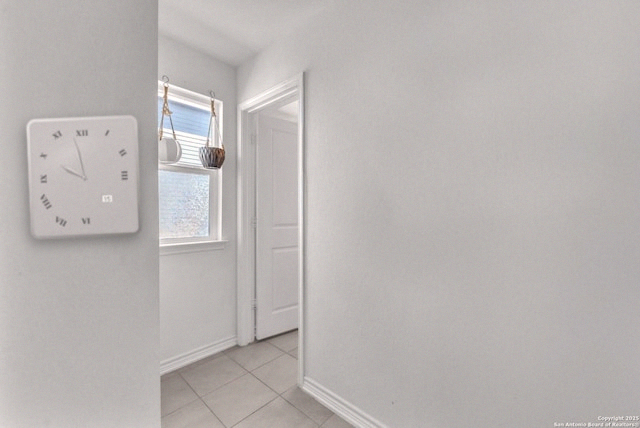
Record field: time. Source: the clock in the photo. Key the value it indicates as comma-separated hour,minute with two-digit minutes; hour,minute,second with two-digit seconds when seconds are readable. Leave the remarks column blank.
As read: 9,58
